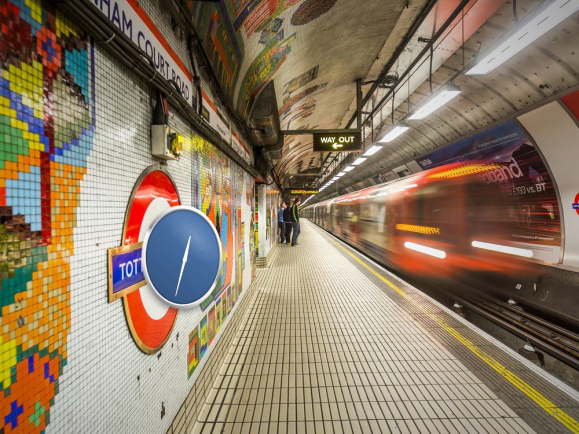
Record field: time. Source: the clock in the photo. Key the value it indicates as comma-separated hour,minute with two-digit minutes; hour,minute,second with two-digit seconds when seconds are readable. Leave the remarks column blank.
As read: 12,33
